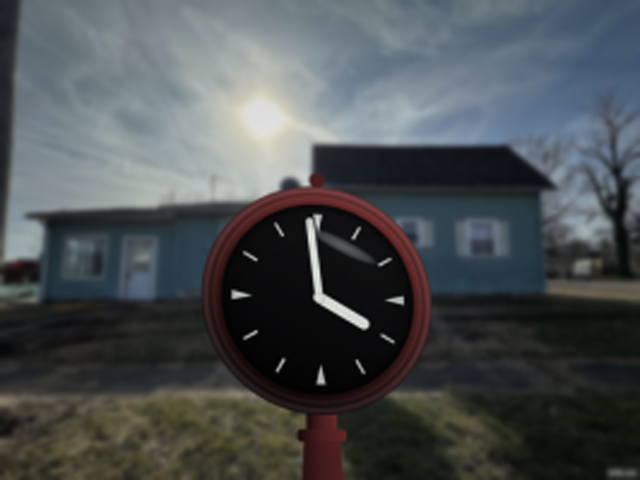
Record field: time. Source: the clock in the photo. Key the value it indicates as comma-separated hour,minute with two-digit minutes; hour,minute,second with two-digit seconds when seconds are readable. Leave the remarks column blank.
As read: 3,59
